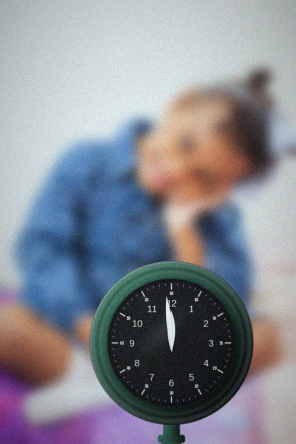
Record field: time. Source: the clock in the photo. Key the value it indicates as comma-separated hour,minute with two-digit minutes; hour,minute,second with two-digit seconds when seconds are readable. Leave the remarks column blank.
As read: 11,59
